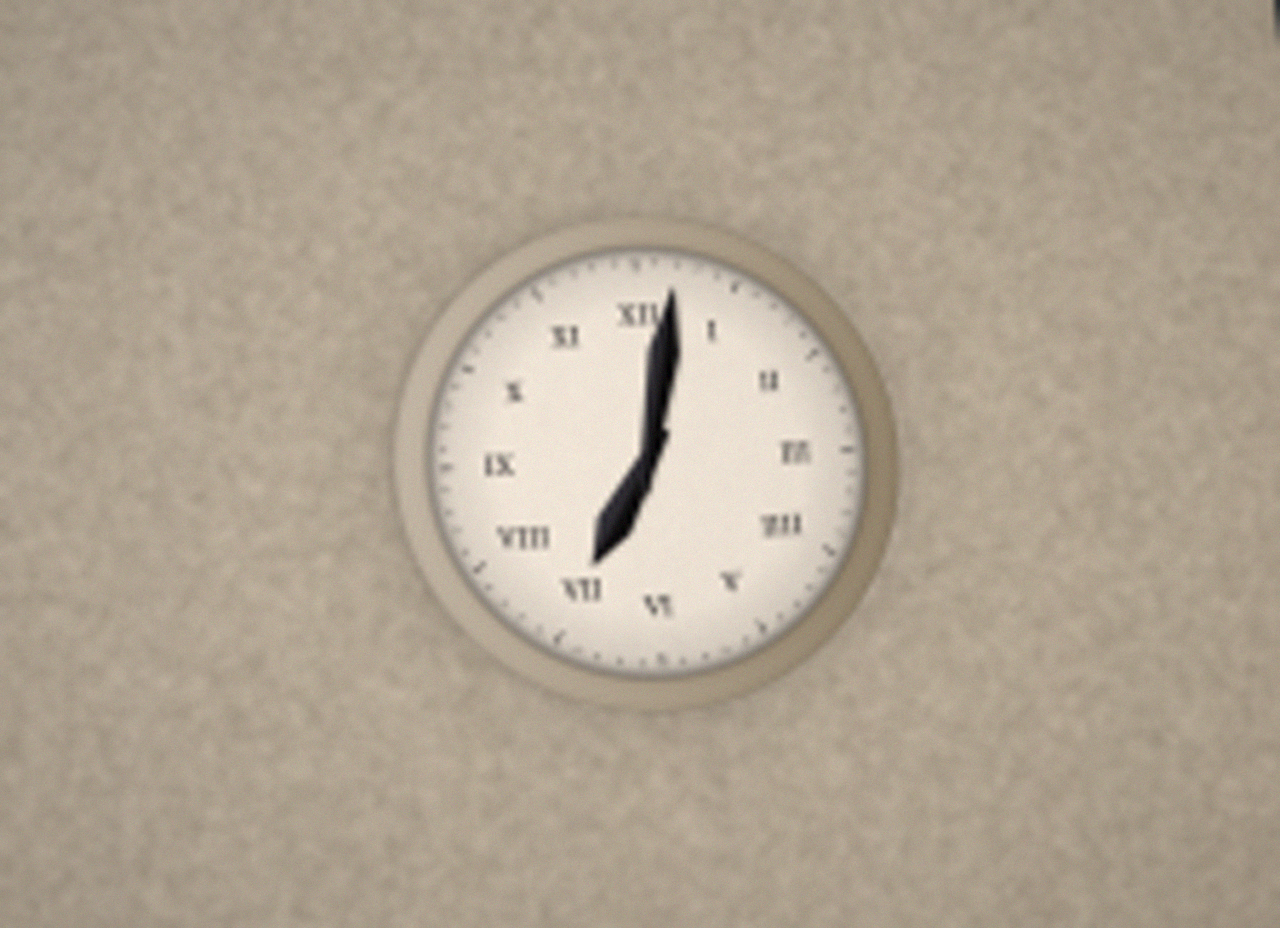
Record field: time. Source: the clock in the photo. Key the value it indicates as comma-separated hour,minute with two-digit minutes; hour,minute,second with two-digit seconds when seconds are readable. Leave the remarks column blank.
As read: 7,02
